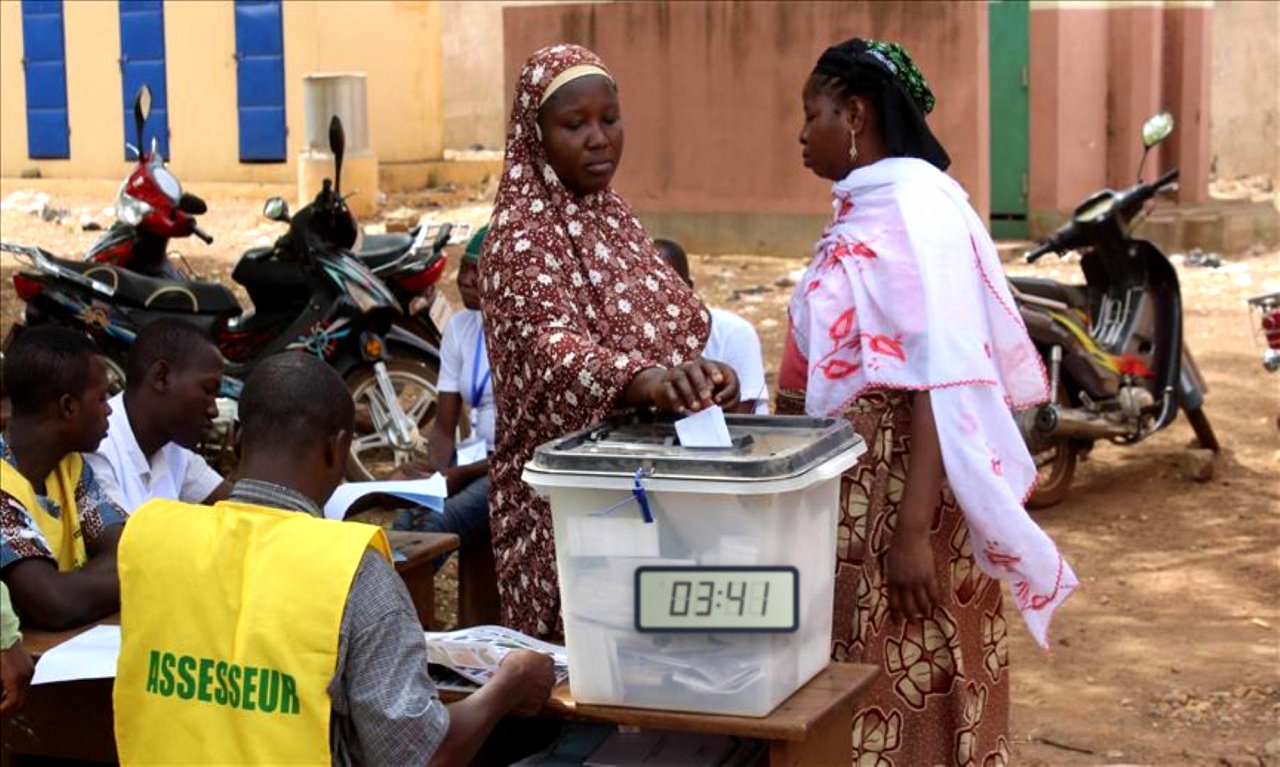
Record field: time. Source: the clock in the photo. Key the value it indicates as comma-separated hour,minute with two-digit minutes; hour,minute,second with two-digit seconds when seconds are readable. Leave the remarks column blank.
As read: 3,41
